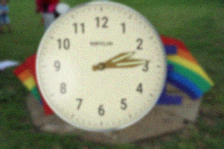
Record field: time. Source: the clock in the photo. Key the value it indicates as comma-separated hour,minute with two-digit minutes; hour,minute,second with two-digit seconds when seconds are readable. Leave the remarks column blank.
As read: 2,14
